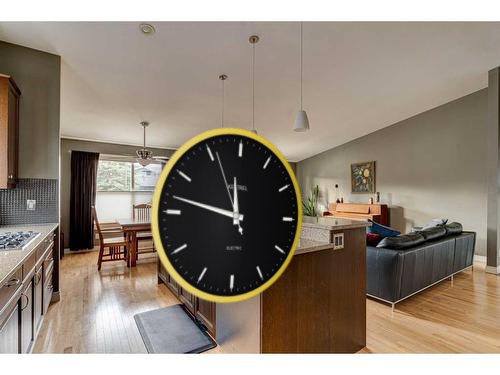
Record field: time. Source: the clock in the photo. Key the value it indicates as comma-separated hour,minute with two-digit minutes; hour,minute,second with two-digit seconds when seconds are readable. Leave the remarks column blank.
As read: 11,46,56
